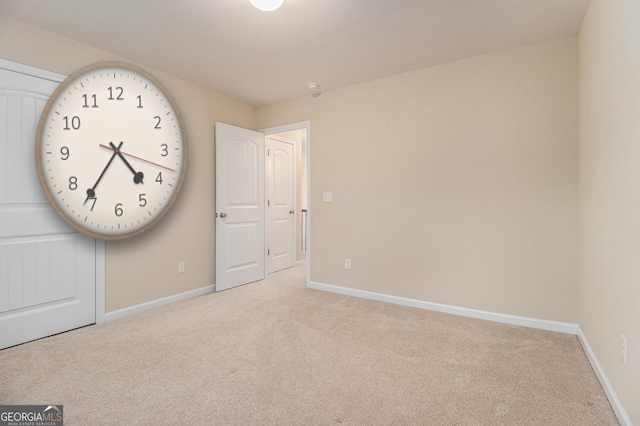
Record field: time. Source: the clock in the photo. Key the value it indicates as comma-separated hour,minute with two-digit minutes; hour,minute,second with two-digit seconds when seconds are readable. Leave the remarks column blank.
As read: 4,36,18
